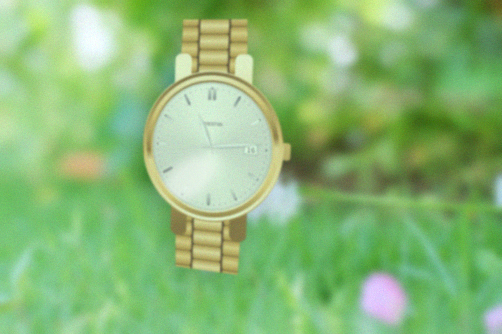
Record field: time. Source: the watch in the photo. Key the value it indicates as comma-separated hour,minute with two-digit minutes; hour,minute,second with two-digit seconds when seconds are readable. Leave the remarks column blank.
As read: 11,14
